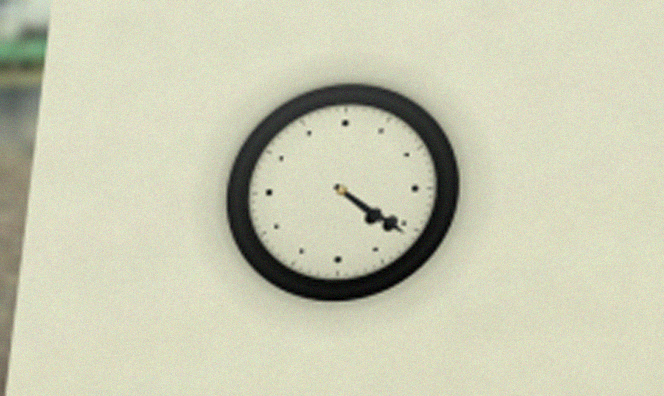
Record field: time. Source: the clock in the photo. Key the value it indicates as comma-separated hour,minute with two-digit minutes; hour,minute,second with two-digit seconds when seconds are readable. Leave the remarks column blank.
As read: 4,21
